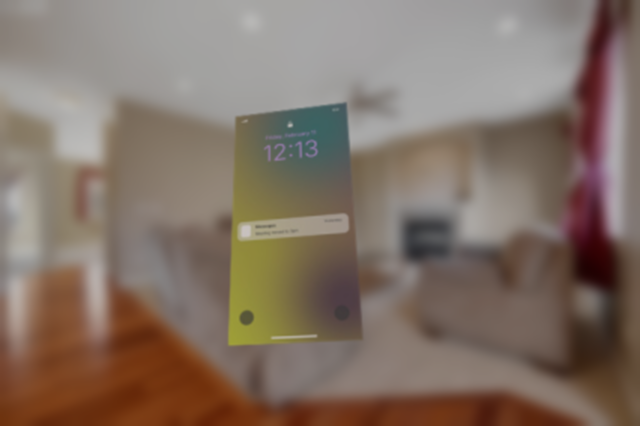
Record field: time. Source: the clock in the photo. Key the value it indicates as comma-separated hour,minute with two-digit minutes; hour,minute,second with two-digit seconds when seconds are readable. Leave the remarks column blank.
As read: 12,13
